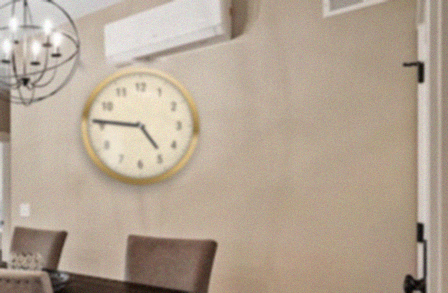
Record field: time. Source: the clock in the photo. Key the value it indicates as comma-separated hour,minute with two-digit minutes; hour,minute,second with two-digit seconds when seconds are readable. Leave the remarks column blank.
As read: 4,46
